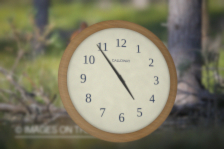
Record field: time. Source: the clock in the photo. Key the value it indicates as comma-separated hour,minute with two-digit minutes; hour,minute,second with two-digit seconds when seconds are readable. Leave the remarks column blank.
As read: 4,54
